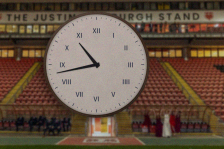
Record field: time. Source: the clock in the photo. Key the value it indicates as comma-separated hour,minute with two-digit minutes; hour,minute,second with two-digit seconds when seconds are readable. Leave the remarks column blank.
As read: 10,43
